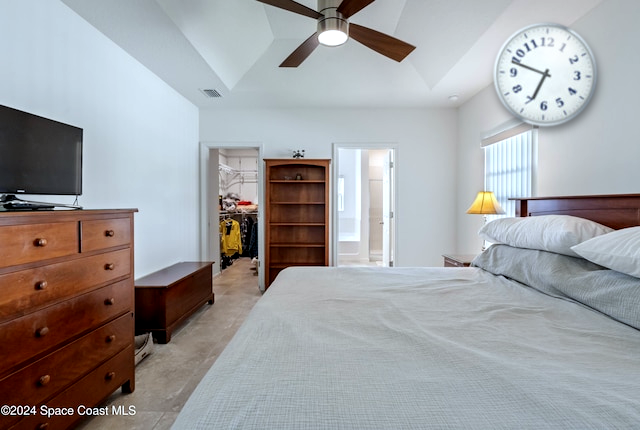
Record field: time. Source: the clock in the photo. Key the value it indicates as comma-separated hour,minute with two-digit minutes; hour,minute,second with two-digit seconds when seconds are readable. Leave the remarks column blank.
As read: 6,48
